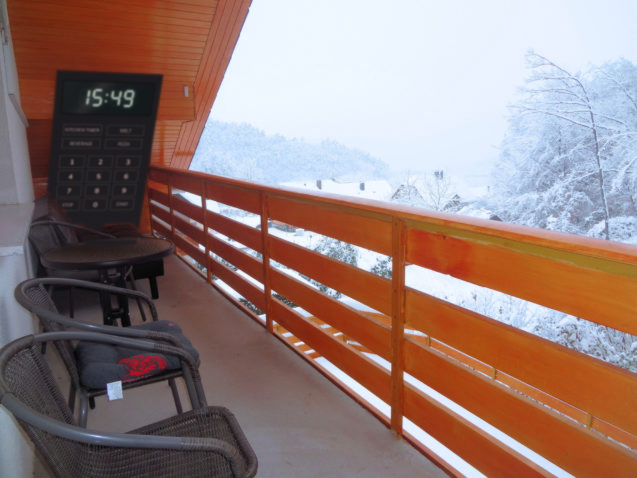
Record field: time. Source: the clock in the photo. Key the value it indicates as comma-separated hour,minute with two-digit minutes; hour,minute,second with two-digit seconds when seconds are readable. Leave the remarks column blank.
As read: 15,49
